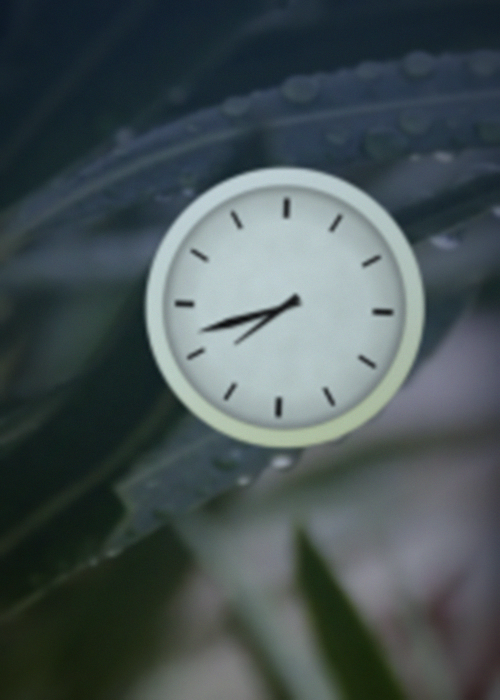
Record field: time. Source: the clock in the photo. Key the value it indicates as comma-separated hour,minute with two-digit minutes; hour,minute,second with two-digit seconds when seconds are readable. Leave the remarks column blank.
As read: 7,42
